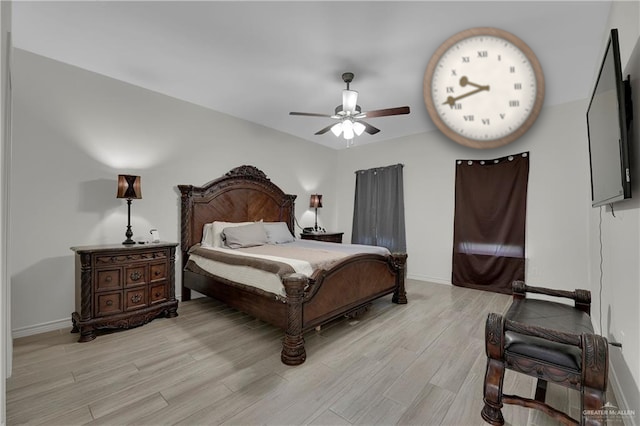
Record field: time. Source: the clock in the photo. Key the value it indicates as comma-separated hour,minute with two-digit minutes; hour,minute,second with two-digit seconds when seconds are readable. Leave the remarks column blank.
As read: 9,42
